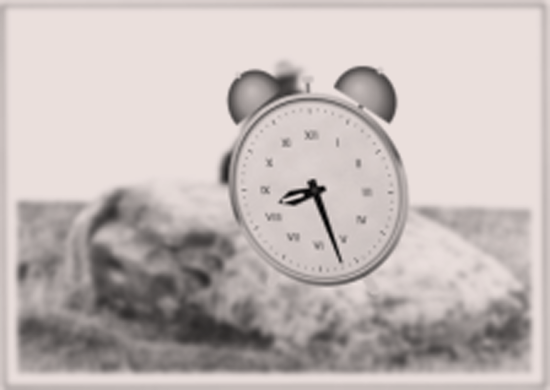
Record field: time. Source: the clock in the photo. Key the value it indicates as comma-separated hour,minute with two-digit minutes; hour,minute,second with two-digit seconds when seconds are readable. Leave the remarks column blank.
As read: 8,27
